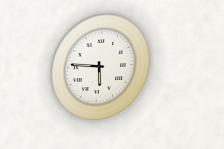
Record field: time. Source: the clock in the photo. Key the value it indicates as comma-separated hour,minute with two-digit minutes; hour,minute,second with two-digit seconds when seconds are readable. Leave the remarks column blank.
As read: 5,46
